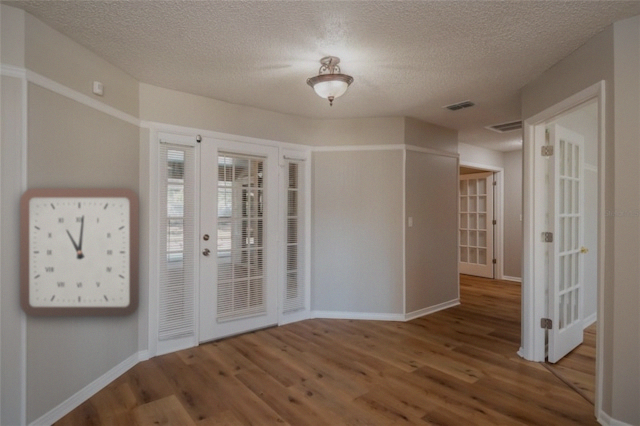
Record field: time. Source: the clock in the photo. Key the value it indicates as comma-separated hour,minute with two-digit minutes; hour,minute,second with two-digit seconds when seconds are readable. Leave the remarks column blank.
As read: 11,01
